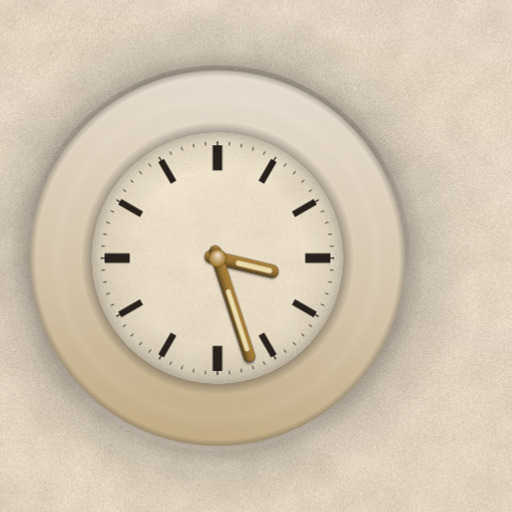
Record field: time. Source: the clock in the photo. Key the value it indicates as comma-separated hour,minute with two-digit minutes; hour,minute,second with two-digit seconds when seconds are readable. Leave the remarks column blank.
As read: 3,27
